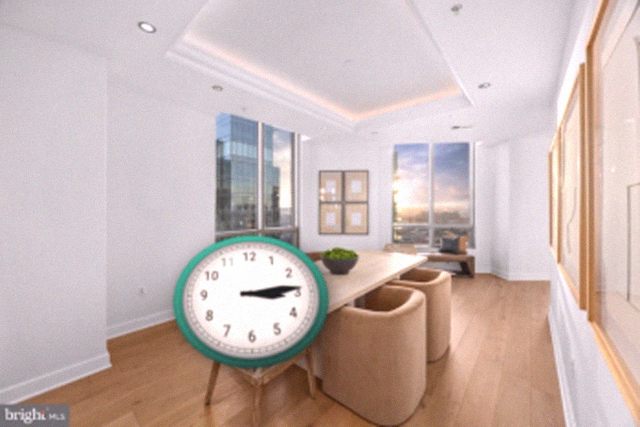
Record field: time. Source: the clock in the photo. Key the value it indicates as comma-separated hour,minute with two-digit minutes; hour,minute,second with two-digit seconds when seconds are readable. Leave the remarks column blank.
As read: 3,14
